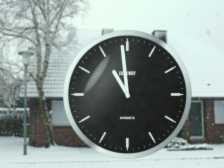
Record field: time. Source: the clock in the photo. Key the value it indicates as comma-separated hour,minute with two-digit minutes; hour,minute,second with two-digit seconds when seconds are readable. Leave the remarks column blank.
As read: 10,59
